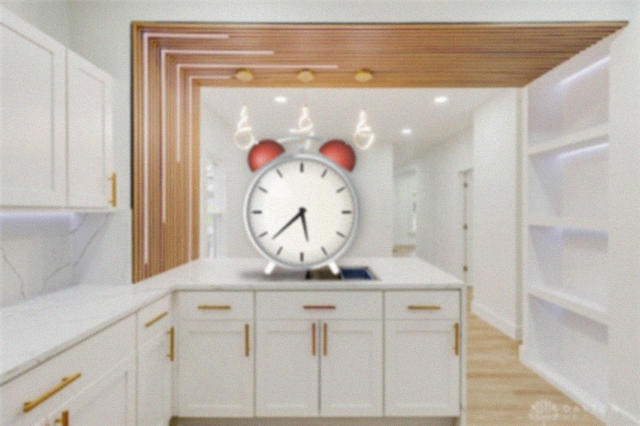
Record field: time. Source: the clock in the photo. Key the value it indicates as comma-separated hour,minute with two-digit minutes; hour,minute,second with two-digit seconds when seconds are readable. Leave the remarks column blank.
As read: 5,38
